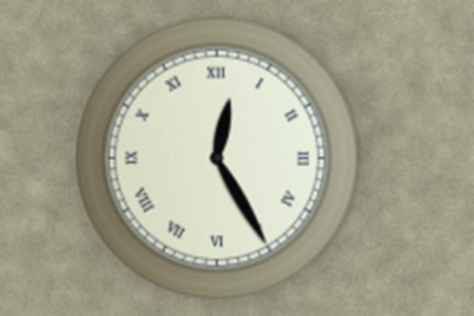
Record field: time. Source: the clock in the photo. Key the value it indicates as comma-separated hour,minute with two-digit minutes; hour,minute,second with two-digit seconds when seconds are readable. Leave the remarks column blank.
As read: 12,25
